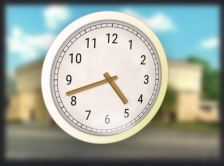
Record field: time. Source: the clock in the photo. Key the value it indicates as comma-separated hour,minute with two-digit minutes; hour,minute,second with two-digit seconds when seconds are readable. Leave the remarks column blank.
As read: 4,42
